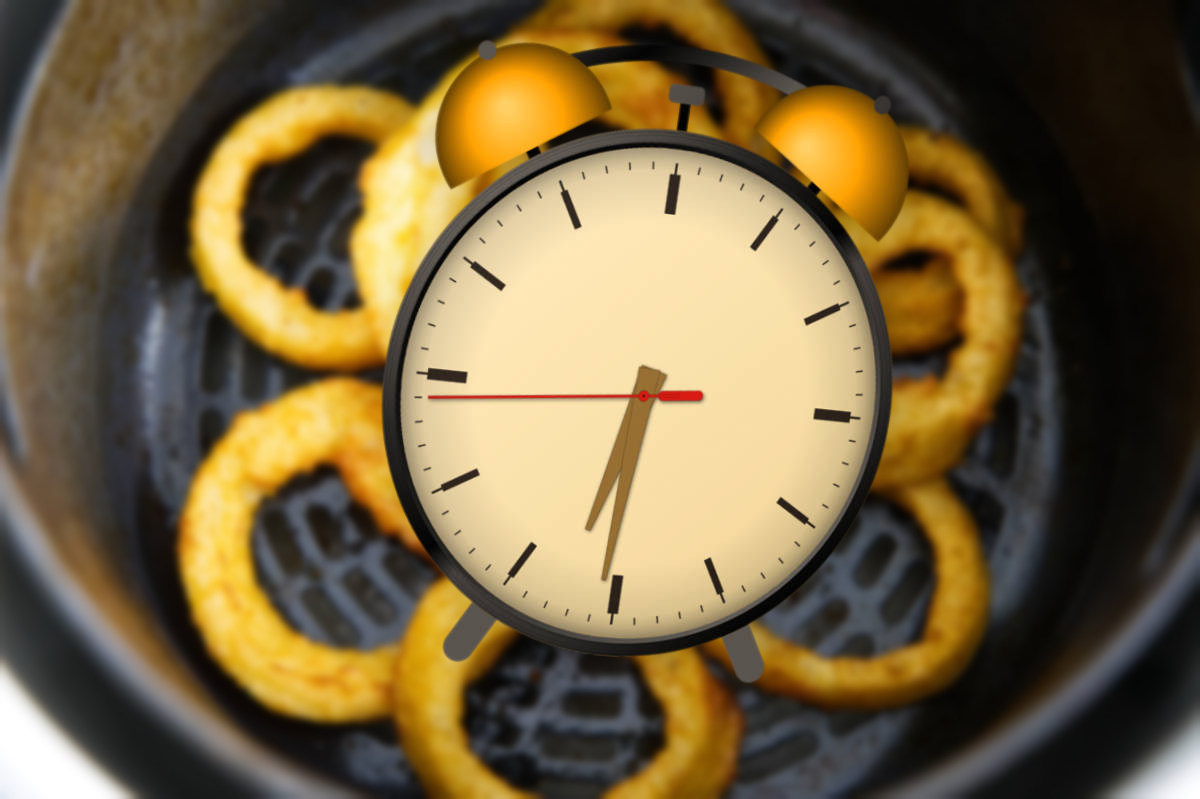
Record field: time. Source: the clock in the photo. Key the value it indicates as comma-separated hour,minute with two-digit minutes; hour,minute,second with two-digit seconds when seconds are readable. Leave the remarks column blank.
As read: 6,30,44
